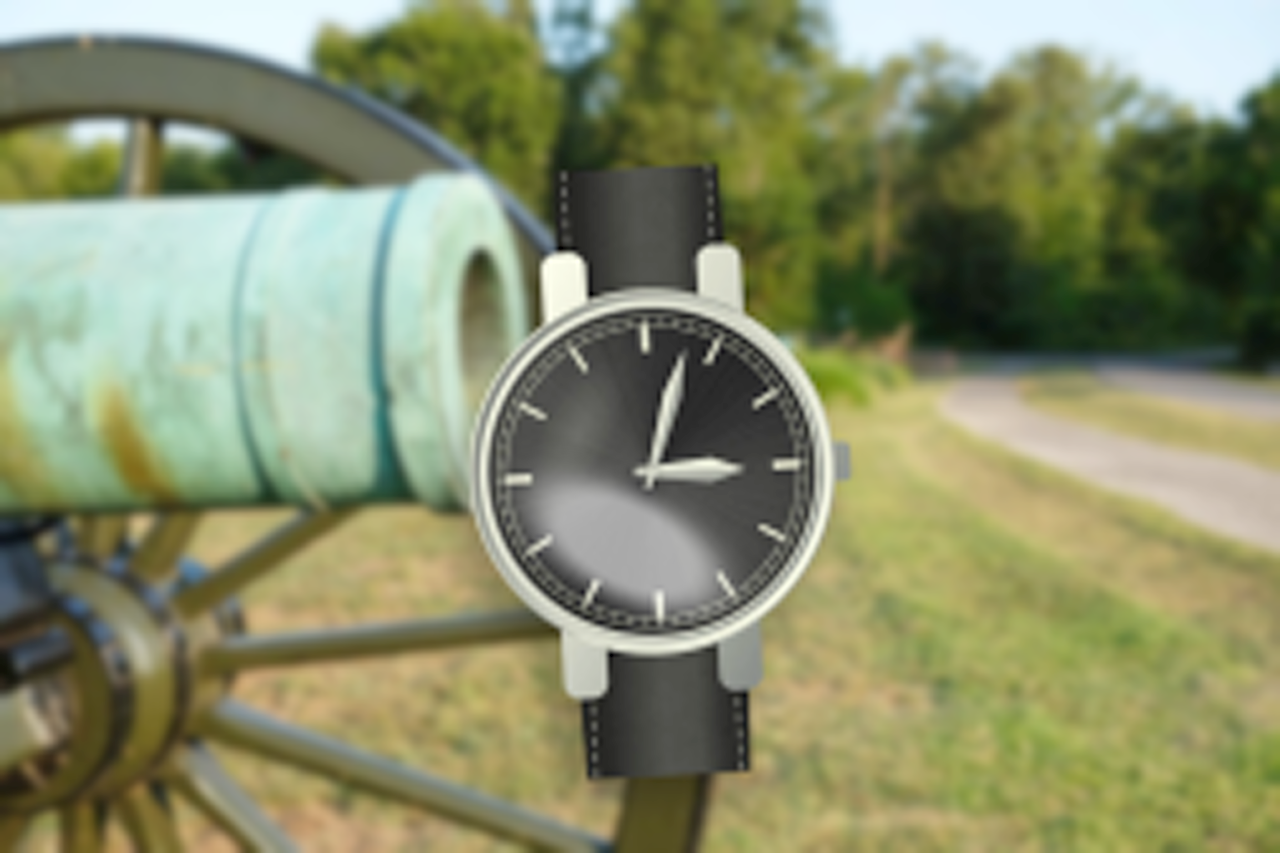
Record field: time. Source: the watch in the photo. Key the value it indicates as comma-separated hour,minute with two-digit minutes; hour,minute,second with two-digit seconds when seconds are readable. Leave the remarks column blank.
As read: 3,03
